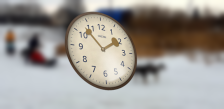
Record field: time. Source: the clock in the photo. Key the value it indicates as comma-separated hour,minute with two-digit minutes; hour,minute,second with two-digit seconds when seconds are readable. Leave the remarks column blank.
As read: 1,53
